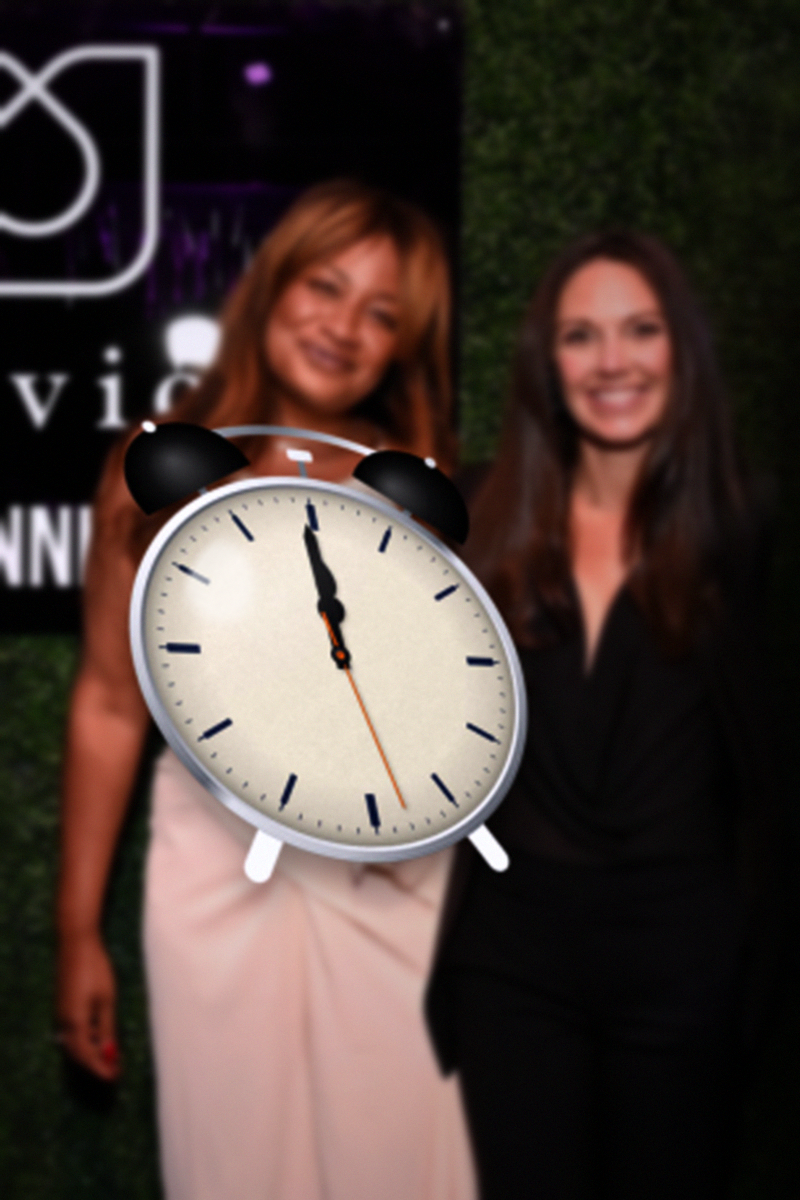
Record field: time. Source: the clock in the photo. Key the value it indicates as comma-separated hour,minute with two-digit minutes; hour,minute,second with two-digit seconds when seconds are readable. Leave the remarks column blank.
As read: 11,59,28
